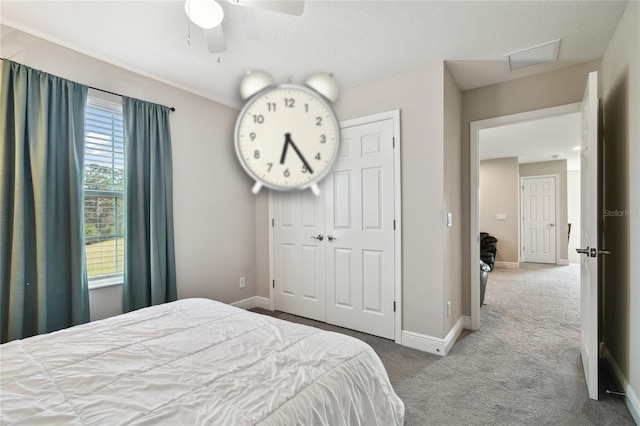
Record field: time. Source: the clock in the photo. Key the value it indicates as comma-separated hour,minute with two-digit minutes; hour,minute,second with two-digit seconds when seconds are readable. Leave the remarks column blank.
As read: 6,24
